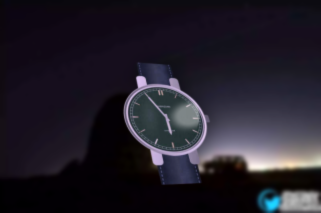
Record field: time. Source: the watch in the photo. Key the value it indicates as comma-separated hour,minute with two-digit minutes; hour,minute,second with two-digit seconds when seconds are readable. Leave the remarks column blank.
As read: 5,55
